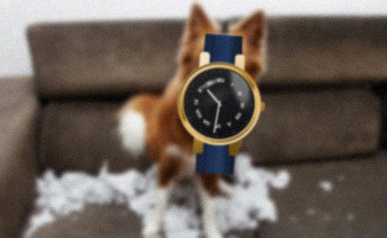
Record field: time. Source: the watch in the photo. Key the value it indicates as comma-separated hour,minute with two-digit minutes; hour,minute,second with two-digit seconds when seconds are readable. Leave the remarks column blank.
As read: 10,31
